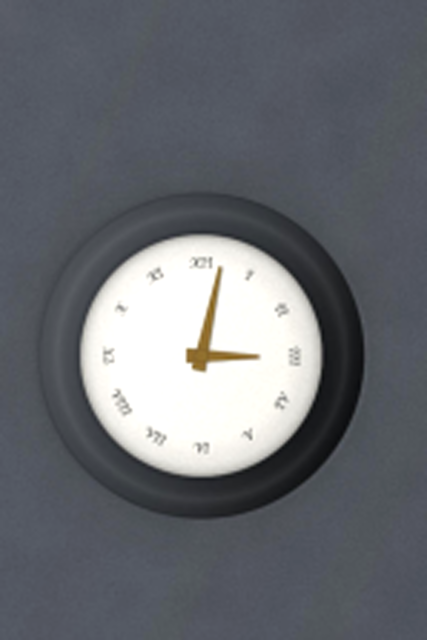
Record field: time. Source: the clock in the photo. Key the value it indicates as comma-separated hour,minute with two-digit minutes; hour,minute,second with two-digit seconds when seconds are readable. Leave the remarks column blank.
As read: 3,02
